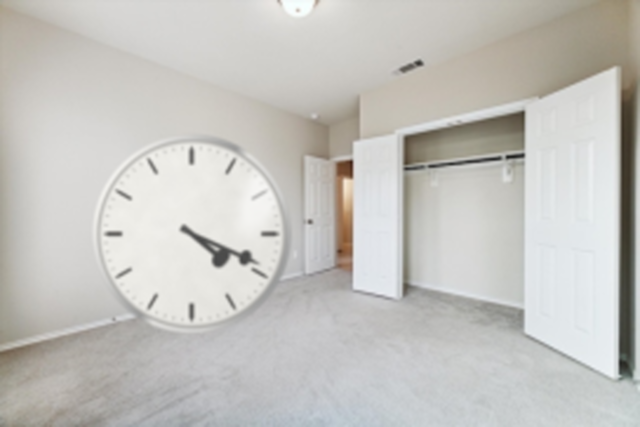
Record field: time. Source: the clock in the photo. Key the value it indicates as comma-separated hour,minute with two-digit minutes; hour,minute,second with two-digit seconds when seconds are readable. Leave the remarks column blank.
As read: 4,19
